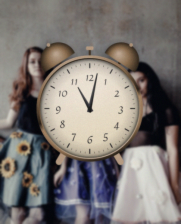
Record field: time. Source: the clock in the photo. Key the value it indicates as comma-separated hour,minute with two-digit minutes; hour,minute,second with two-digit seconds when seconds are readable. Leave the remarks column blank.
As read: 11,02
